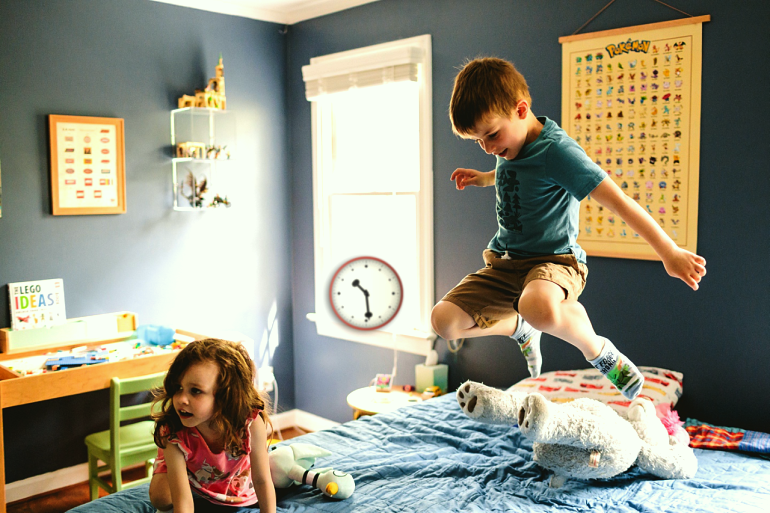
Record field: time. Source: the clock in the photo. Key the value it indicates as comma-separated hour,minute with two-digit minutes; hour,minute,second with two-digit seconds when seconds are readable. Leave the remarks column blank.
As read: 10,29
